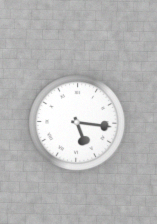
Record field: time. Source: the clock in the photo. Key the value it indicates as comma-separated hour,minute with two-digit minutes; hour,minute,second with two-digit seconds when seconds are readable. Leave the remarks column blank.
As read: 5,16
